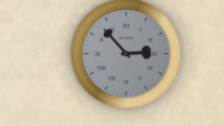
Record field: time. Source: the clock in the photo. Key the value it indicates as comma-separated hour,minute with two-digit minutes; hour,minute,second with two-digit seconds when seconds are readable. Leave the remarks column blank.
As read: 2,53
